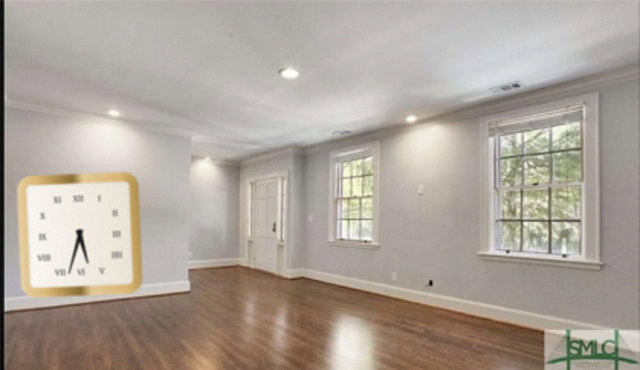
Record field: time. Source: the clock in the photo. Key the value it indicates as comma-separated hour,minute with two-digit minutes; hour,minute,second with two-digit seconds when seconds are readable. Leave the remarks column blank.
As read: 5,33
